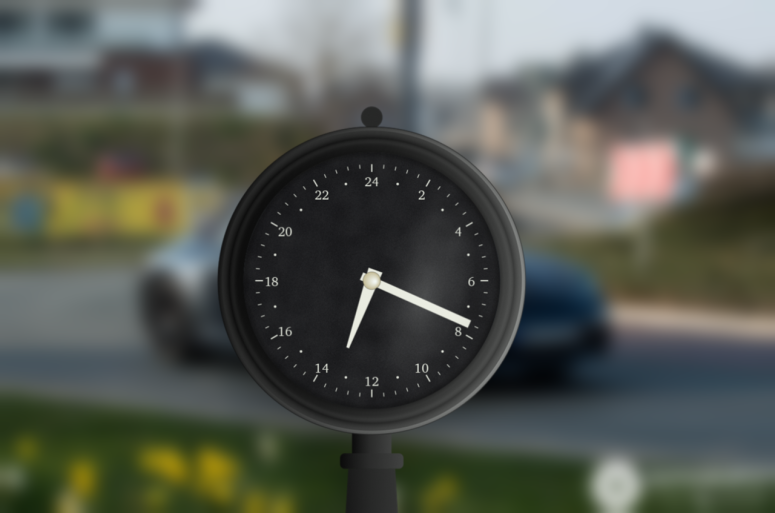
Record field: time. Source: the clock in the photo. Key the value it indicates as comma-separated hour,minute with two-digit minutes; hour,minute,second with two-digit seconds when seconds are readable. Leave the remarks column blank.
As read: 13,19
